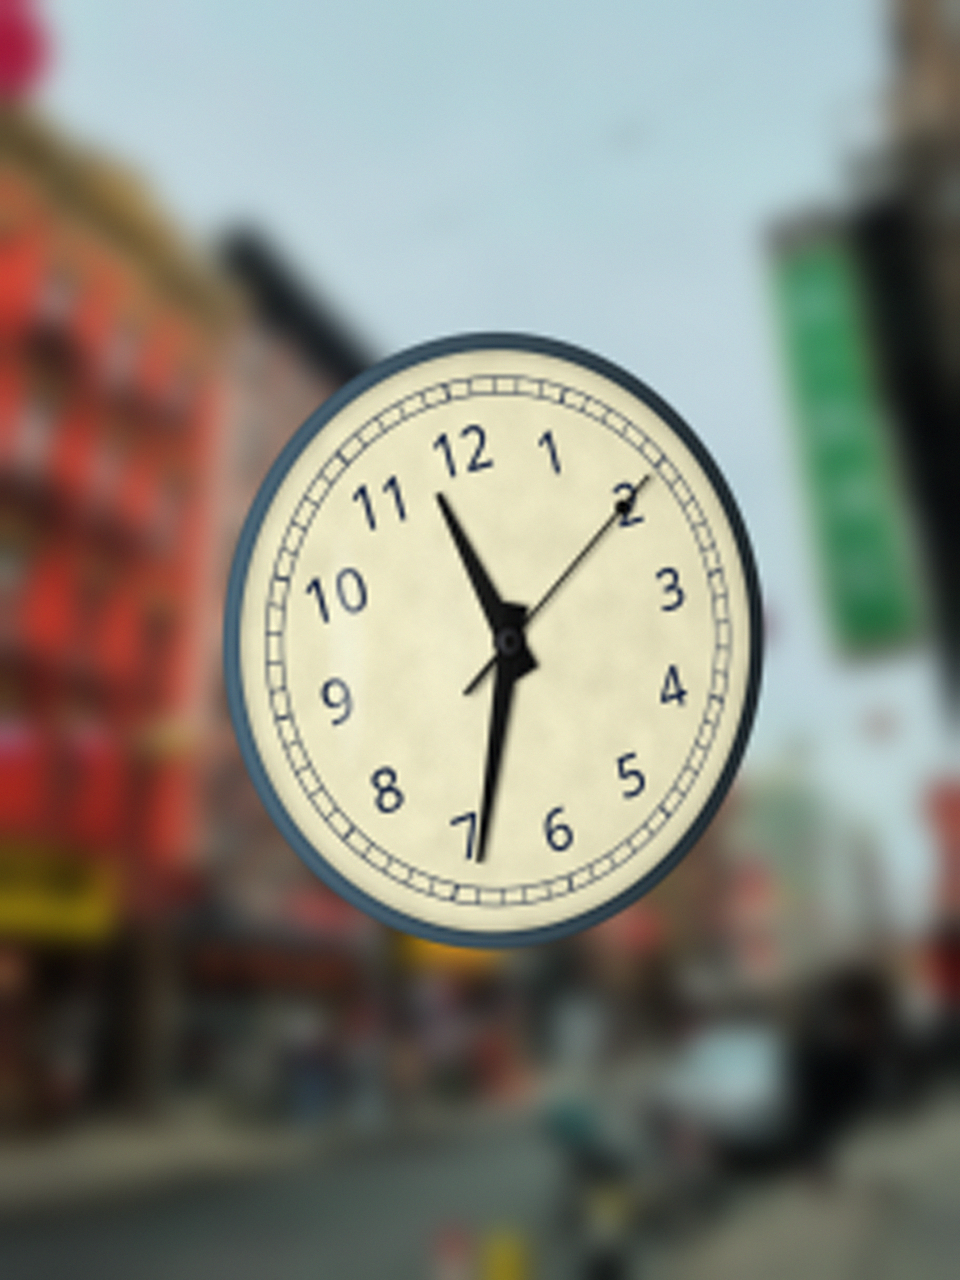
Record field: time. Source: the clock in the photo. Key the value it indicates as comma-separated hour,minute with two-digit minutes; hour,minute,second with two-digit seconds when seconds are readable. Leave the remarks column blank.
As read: 11,34,10
